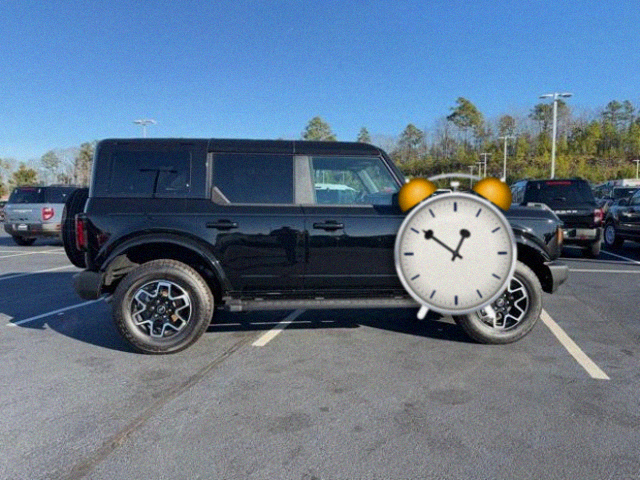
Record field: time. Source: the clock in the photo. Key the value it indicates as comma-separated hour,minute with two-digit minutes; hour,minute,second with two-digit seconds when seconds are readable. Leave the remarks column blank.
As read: 12,51
